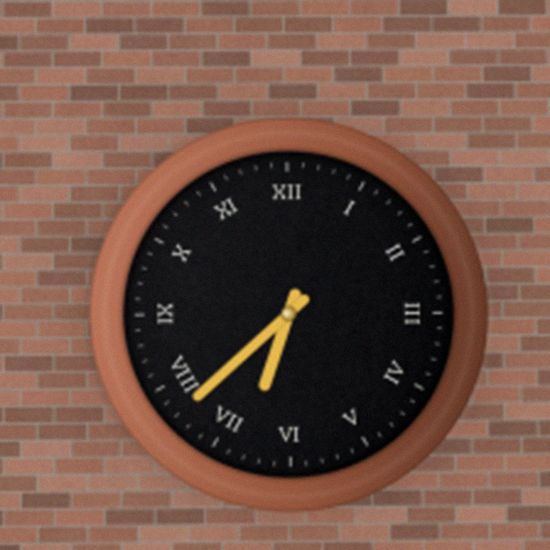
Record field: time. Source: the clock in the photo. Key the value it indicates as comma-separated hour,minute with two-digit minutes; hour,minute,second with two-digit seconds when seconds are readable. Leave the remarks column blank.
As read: 6,38
